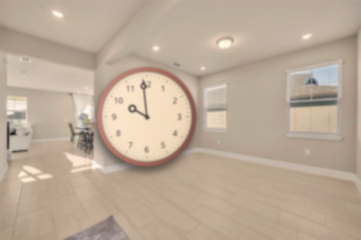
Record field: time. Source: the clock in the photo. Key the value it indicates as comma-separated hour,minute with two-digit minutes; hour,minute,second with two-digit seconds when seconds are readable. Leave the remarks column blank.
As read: 9,59
